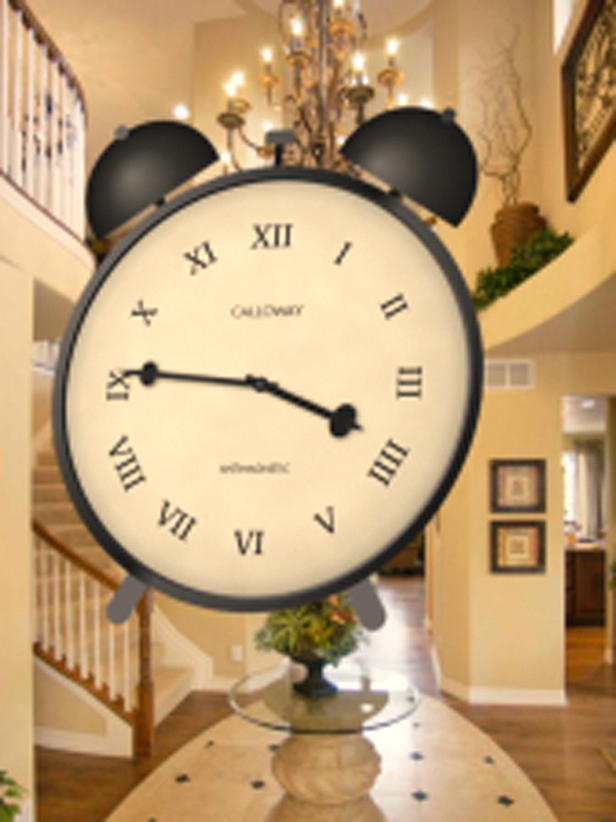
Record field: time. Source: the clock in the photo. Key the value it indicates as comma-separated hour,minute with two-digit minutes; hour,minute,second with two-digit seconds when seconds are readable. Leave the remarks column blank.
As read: 3,46
